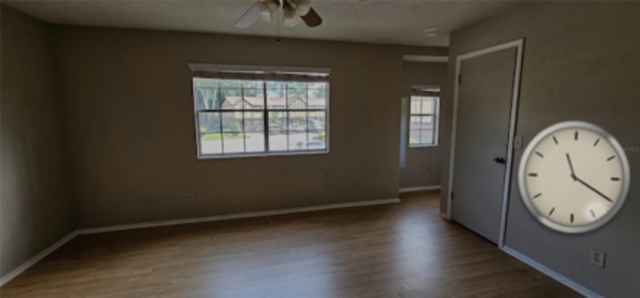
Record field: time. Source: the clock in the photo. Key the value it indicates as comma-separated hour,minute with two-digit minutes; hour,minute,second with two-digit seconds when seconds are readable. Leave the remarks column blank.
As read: 11,20
